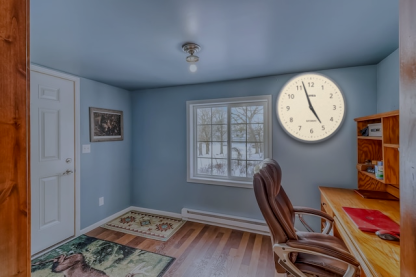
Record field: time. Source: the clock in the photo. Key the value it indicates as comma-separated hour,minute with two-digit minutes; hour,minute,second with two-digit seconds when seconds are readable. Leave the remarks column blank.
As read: 4,57
